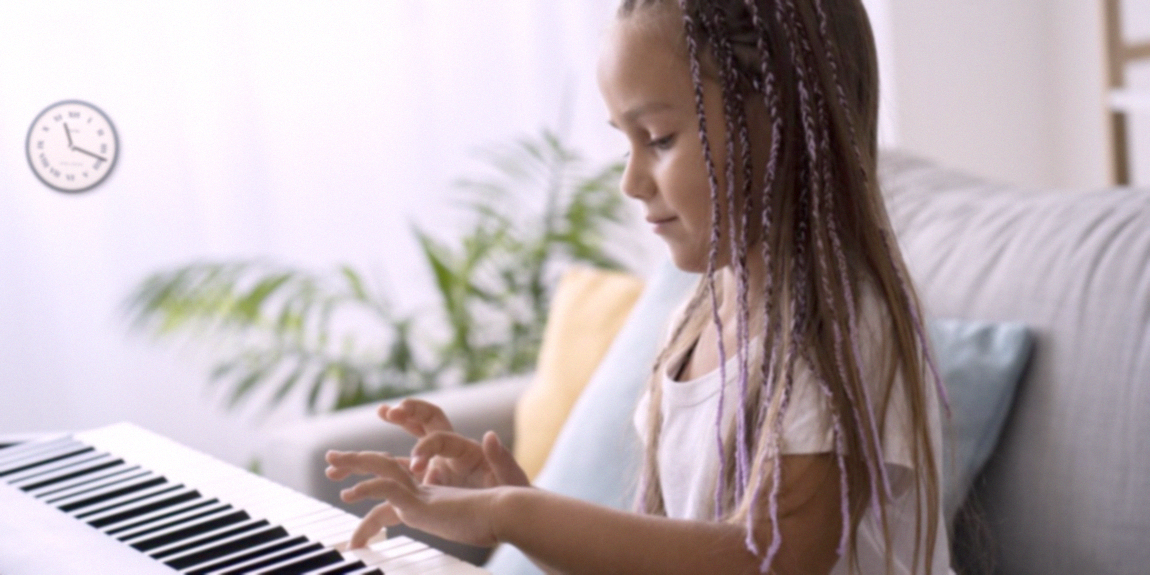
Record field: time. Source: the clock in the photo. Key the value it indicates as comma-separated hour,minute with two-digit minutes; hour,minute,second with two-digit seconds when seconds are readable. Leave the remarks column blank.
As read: 11,18
